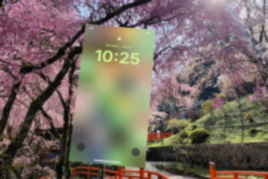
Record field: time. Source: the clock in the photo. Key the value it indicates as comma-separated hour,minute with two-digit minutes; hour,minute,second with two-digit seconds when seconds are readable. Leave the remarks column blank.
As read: 10,25
